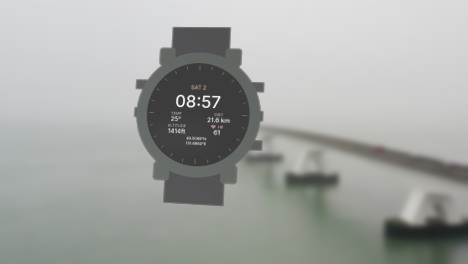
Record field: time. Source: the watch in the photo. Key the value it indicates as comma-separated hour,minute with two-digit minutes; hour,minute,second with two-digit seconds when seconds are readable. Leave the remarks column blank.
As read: 8,57
